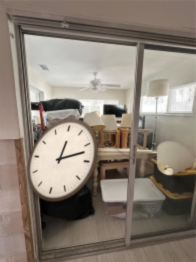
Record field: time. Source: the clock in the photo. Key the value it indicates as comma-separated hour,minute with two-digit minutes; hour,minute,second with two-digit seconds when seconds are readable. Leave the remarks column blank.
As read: 12,12
